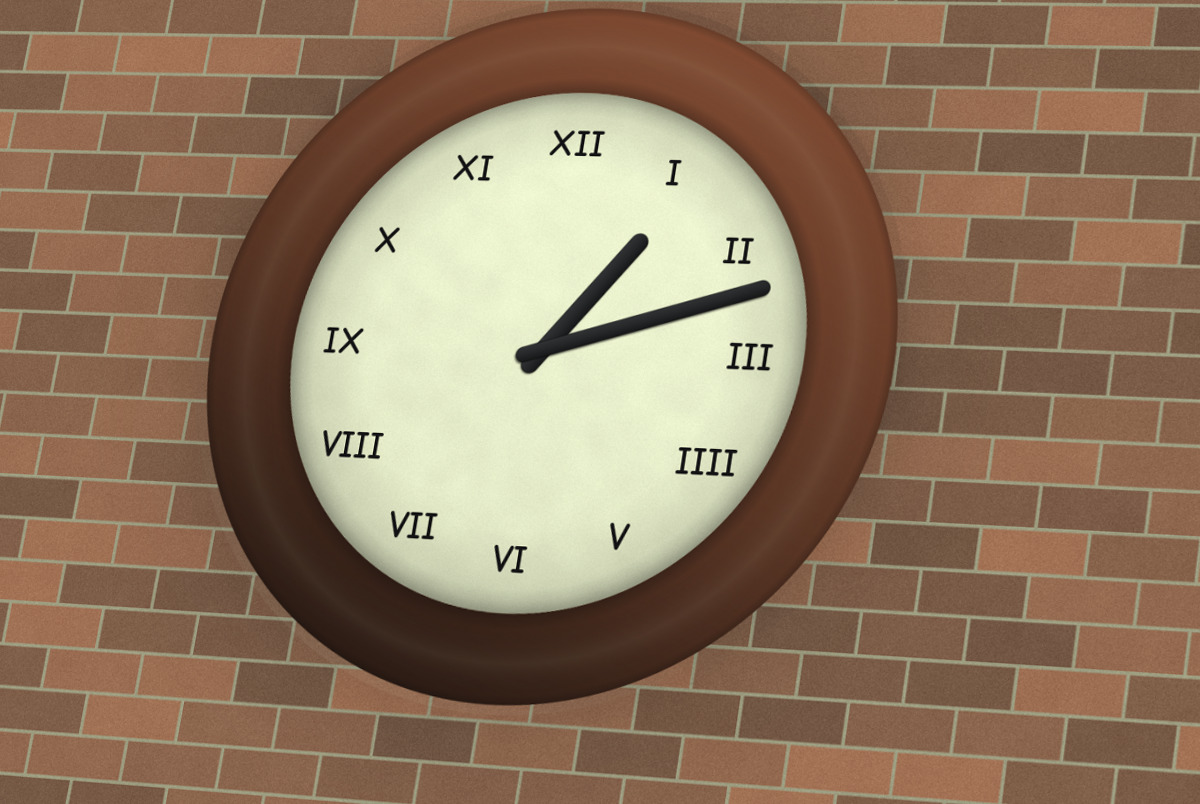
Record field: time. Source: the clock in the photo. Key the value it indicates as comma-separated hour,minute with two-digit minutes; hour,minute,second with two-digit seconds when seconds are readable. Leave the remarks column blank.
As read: 1,12
